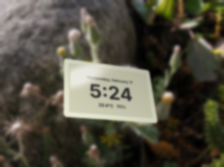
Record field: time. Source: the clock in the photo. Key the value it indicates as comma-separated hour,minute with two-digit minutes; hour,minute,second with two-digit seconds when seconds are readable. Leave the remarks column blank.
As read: 5,24
